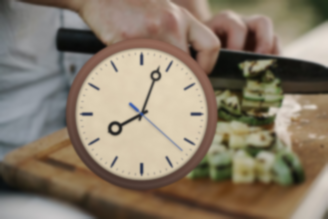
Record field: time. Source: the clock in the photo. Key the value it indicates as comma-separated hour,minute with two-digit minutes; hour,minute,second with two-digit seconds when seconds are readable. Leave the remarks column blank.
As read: 8,03,22
